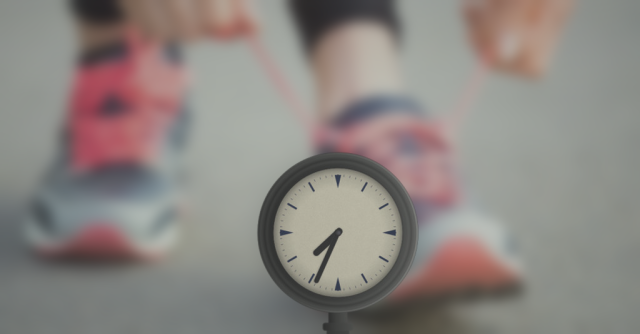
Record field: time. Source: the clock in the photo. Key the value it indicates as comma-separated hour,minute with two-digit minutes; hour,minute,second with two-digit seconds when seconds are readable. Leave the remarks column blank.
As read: 7,34
